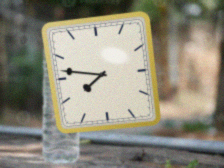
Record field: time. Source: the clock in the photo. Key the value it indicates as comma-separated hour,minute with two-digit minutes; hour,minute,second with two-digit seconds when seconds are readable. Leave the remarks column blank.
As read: 7,47
